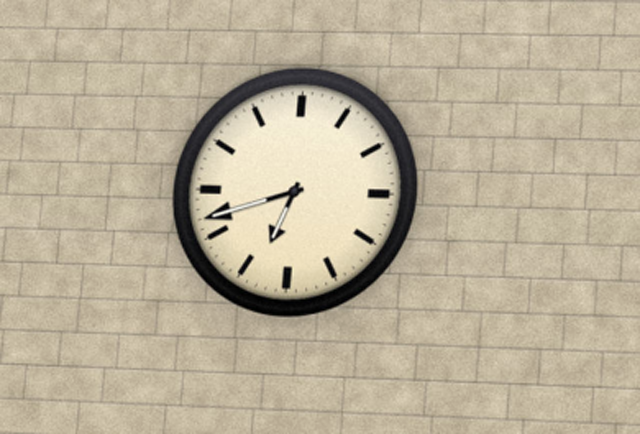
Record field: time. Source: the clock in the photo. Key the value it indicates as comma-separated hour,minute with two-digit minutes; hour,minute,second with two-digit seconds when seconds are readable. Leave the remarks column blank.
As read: 6,42
